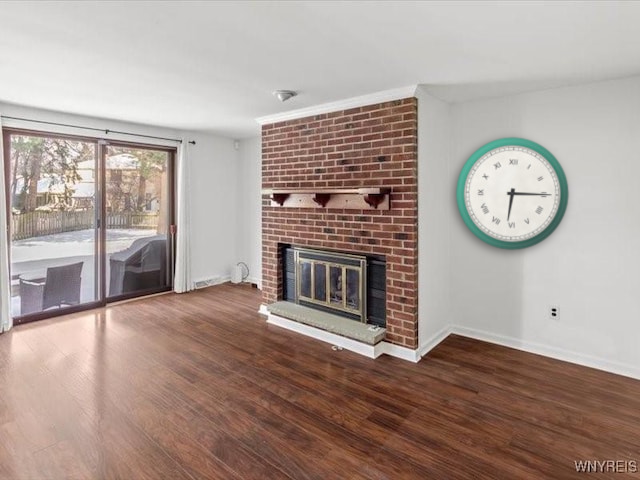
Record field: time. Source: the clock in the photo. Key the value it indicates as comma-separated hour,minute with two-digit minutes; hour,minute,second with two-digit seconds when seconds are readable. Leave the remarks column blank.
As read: 6,15
